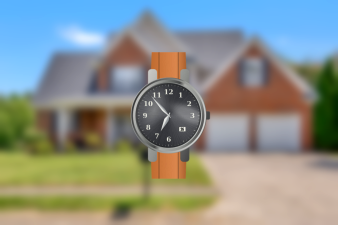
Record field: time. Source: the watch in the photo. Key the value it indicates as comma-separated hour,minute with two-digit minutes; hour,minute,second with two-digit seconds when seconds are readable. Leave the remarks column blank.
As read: 6,53
